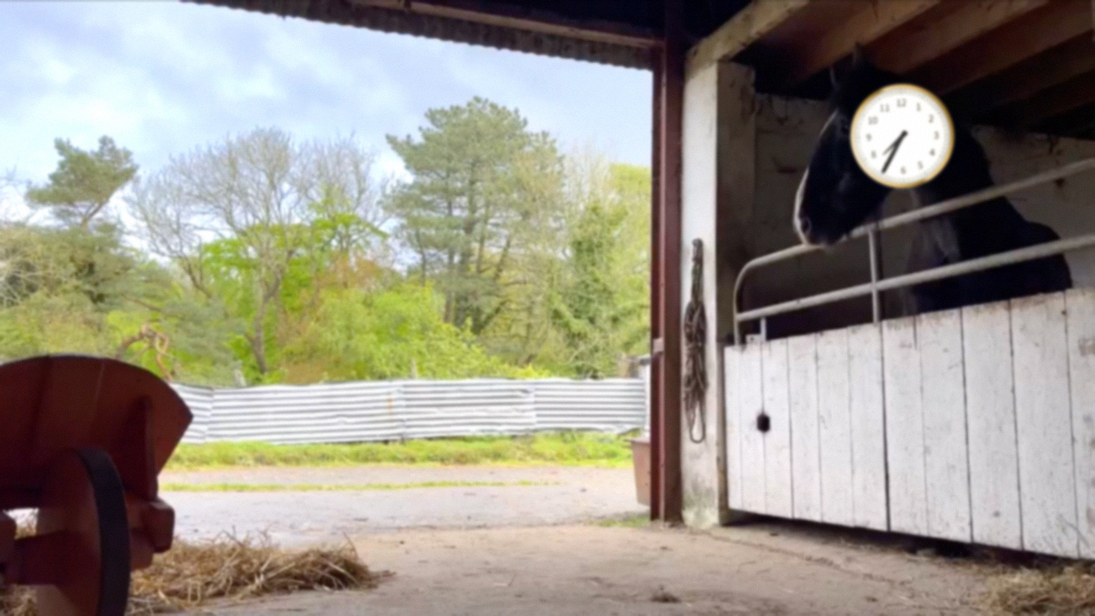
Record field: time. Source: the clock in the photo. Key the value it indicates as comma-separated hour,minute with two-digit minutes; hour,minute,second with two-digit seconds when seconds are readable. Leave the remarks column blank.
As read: 7,35
